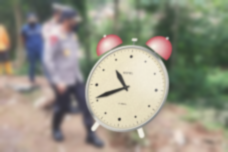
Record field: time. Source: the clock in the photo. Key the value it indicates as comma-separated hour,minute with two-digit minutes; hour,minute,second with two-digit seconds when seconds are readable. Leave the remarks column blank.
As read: 10,41
